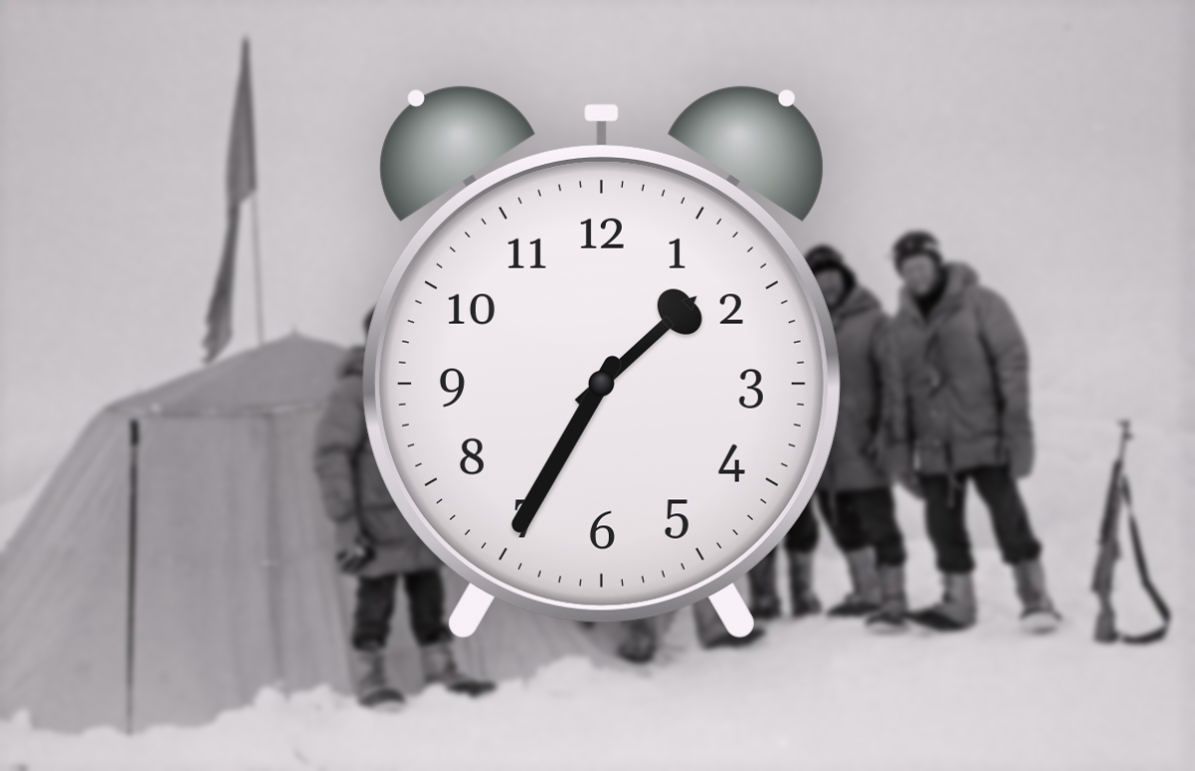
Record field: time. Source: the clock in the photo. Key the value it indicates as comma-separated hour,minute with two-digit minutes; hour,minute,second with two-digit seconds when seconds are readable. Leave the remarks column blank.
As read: 1,35
